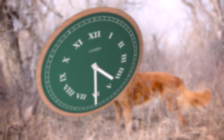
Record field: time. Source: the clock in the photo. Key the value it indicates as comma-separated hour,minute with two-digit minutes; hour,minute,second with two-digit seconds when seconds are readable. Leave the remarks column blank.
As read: 4,30
